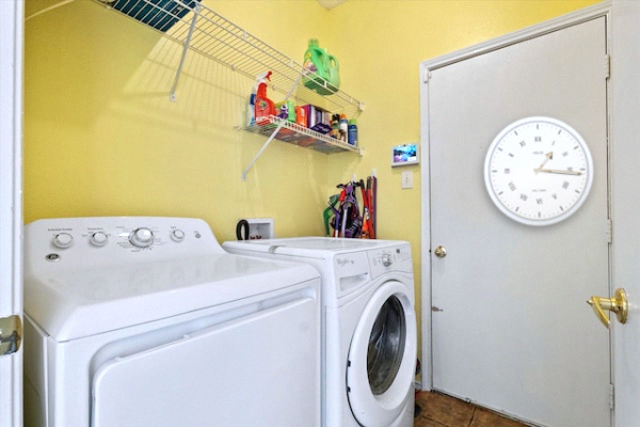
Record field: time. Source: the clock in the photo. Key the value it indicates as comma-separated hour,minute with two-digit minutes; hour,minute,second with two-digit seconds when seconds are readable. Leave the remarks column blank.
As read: 1,16
